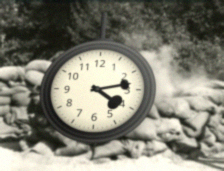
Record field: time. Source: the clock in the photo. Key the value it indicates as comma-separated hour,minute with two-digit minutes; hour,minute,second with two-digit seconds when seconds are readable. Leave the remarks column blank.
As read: 4,13
